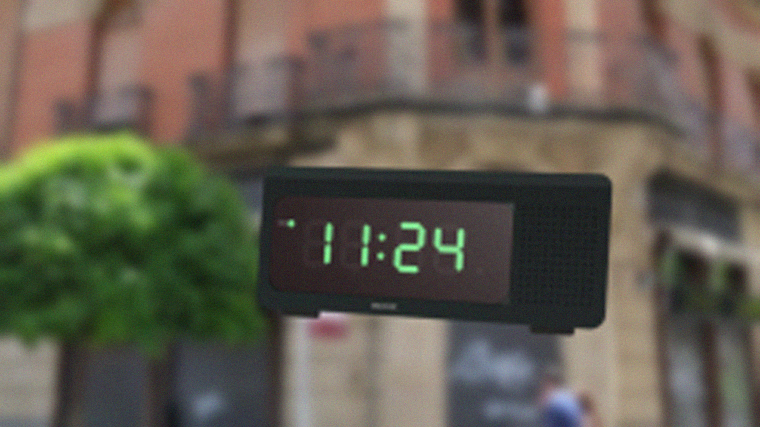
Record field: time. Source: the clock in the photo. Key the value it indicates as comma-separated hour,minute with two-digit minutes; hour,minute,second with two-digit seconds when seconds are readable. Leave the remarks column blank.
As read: 11,24
